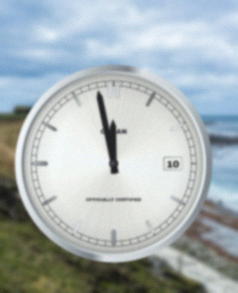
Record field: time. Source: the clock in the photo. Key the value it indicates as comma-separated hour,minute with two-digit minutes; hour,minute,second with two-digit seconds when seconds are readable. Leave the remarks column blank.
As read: 11,58
